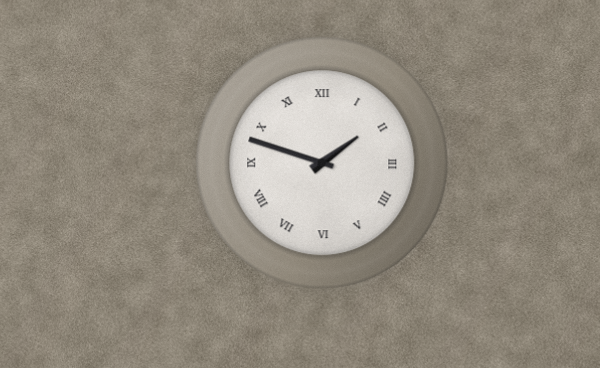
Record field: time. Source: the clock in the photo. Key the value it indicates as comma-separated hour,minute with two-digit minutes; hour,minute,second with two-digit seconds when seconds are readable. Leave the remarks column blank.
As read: 1,48
